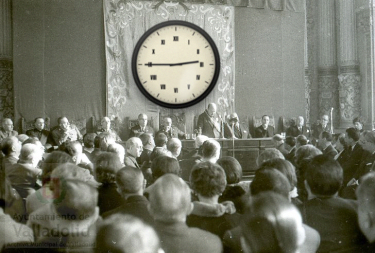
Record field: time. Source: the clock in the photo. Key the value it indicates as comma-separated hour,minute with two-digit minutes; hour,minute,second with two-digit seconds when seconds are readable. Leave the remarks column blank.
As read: 2,45
